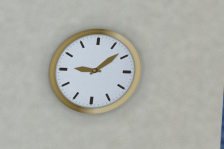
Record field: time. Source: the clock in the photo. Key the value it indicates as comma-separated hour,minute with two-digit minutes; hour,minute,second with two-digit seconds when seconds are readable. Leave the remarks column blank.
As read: 9,08
